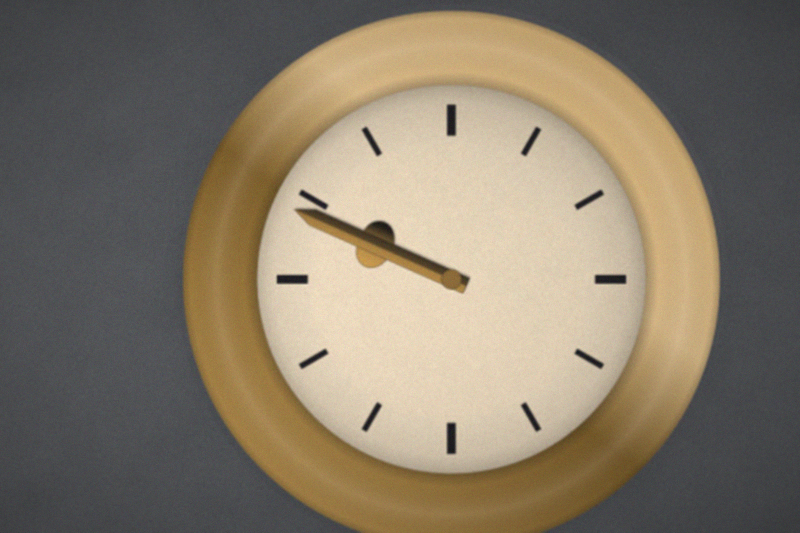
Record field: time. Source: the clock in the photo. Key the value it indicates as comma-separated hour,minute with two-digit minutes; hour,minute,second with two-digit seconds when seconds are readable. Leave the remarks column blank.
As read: 9,49
